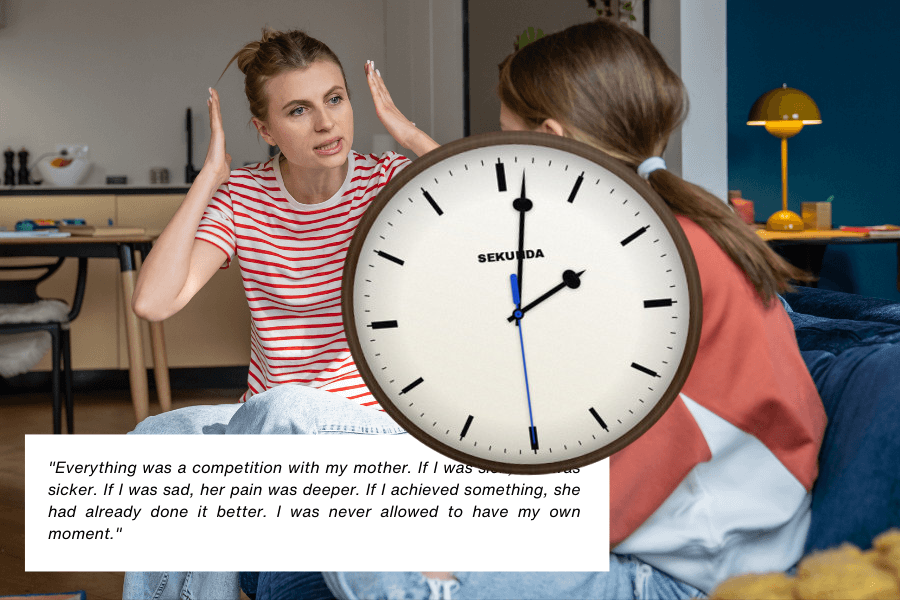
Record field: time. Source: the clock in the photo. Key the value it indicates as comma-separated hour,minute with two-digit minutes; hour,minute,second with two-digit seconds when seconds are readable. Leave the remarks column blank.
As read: 2,01,30
